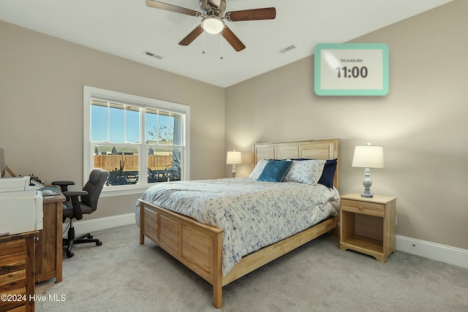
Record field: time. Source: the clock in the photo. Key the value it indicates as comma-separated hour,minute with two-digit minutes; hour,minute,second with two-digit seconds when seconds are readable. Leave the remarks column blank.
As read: 11,00
